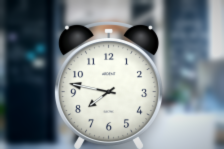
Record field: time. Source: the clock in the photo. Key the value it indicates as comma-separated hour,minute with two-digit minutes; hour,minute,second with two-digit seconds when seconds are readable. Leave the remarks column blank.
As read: 7,47
